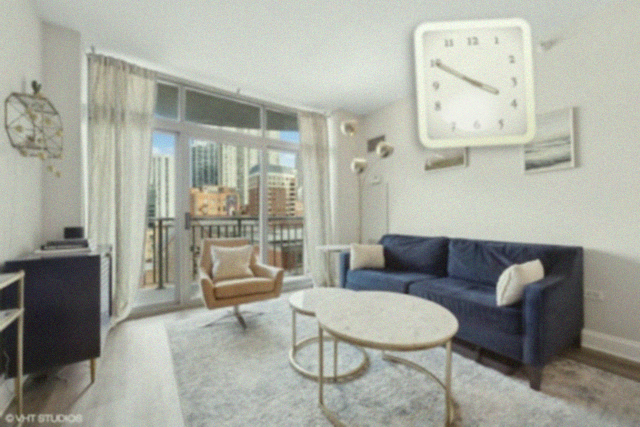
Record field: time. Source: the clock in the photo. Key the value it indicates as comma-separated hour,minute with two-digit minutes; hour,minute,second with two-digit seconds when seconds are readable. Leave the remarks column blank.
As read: 3,50
